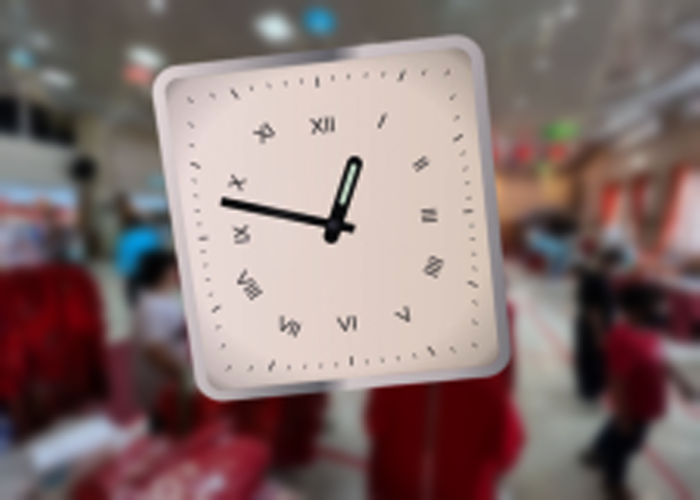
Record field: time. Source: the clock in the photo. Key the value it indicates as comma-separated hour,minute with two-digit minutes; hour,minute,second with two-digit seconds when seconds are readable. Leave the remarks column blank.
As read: 12,48
